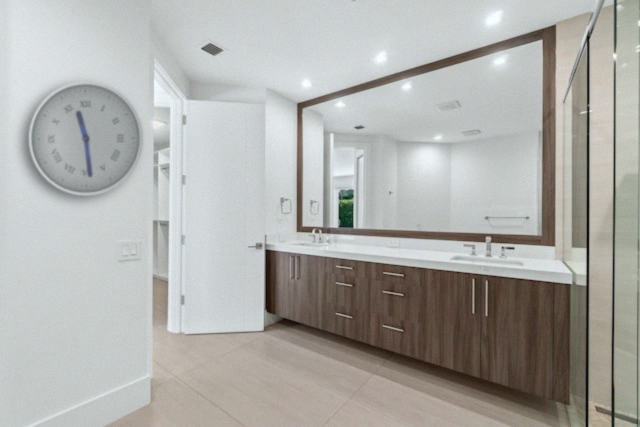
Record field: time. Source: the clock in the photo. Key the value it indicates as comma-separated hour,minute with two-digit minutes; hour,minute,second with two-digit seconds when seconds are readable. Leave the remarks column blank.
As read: 11,29
